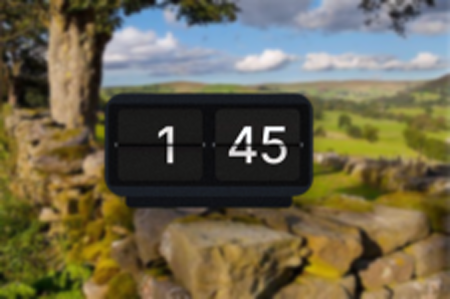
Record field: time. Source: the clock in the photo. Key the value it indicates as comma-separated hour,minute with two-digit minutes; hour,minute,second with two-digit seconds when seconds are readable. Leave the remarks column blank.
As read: 1,45
